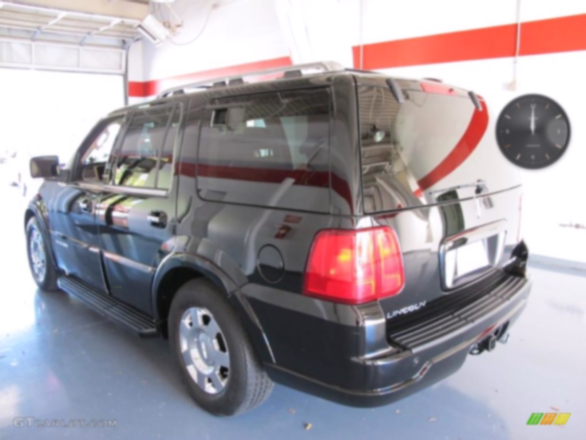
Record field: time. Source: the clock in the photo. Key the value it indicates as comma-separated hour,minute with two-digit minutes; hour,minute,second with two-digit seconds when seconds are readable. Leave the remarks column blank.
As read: 12,00
